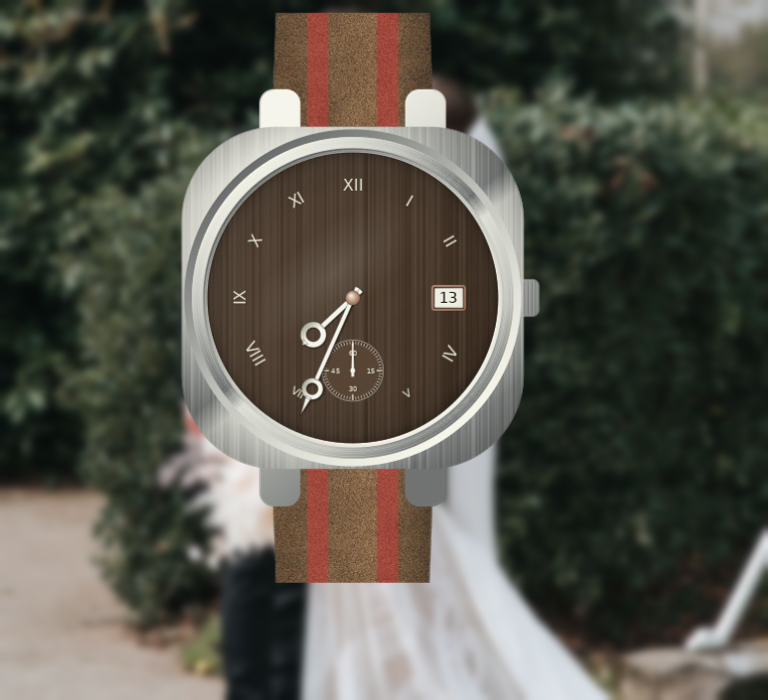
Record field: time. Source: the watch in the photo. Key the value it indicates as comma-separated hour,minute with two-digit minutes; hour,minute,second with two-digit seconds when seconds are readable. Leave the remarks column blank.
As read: 7,34
